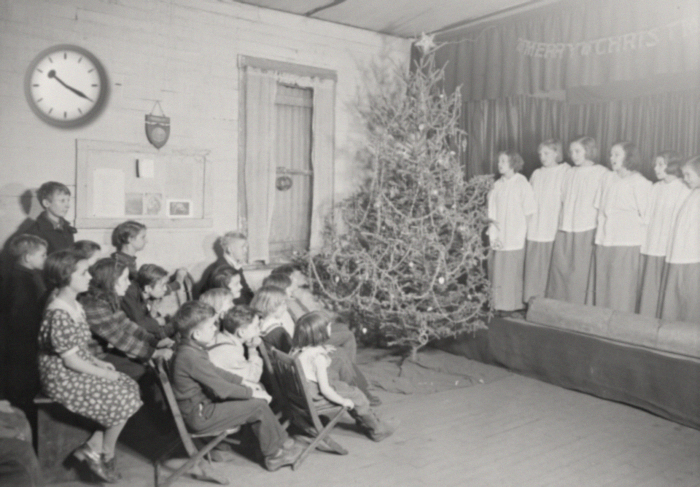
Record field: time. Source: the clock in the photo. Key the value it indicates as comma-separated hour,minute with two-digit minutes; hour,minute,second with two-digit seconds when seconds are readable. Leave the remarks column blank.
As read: 10,20
